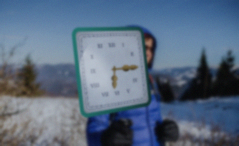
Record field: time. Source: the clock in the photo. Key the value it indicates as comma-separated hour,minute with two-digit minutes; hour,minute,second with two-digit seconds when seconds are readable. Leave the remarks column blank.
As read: 6,15
